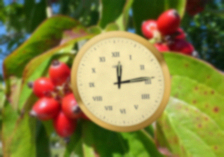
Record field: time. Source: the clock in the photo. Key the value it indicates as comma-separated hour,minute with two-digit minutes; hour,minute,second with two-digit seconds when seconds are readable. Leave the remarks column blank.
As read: 12,14
